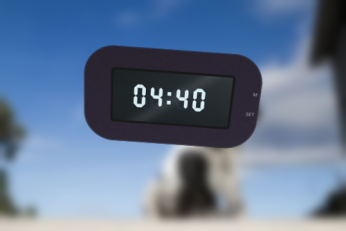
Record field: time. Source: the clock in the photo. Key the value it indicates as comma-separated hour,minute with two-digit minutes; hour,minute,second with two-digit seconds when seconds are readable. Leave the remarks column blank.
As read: 4,40
